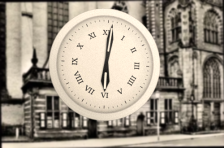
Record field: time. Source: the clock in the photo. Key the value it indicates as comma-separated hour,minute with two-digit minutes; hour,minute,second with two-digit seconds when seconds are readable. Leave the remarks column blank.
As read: 6,01
